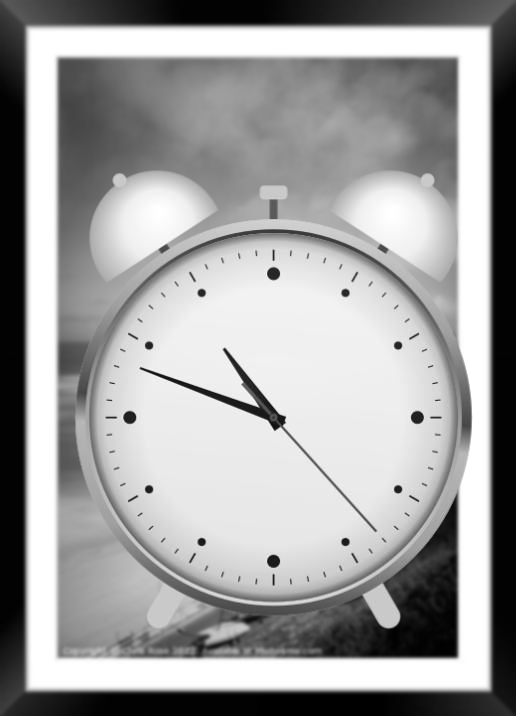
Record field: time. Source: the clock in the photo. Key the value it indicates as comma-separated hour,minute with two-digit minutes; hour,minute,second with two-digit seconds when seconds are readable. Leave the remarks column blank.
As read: 10,48,23
